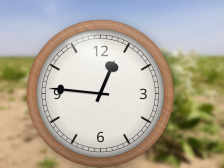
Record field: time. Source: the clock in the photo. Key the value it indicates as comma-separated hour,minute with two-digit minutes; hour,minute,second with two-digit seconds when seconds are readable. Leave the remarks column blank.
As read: 12,46
